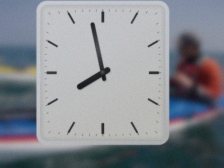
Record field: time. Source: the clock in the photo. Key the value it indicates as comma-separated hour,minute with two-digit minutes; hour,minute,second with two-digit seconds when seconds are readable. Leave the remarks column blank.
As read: 7,58
